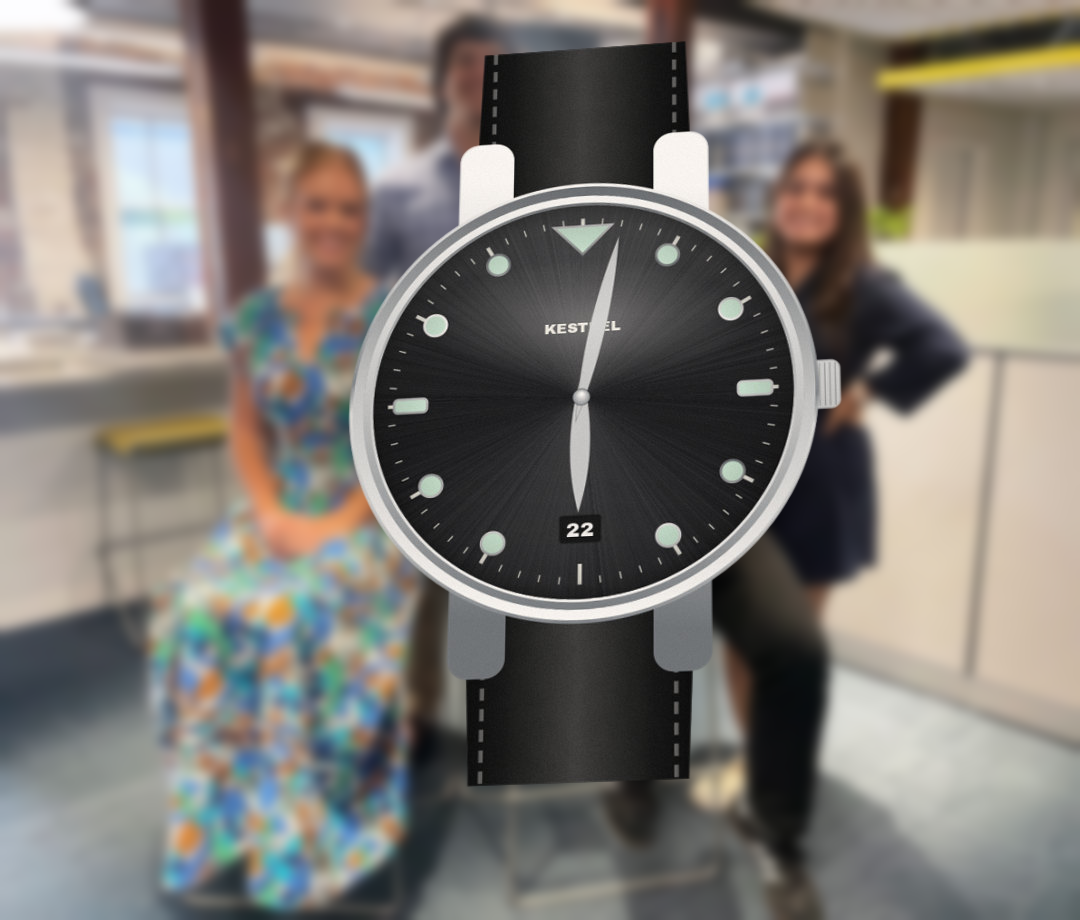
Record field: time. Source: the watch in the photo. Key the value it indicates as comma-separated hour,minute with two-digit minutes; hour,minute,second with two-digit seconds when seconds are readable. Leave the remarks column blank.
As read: 6,02
